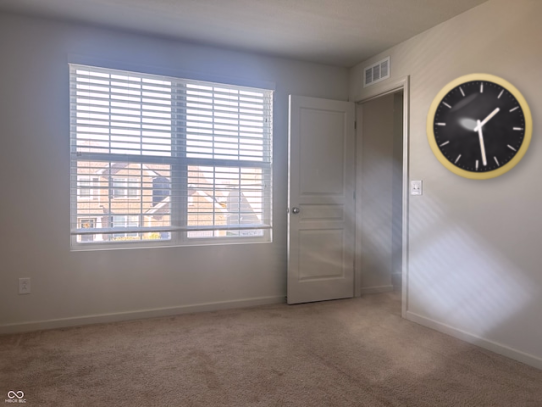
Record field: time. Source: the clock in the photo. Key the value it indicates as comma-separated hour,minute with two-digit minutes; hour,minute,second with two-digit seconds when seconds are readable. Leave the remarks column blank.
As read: 1,28
